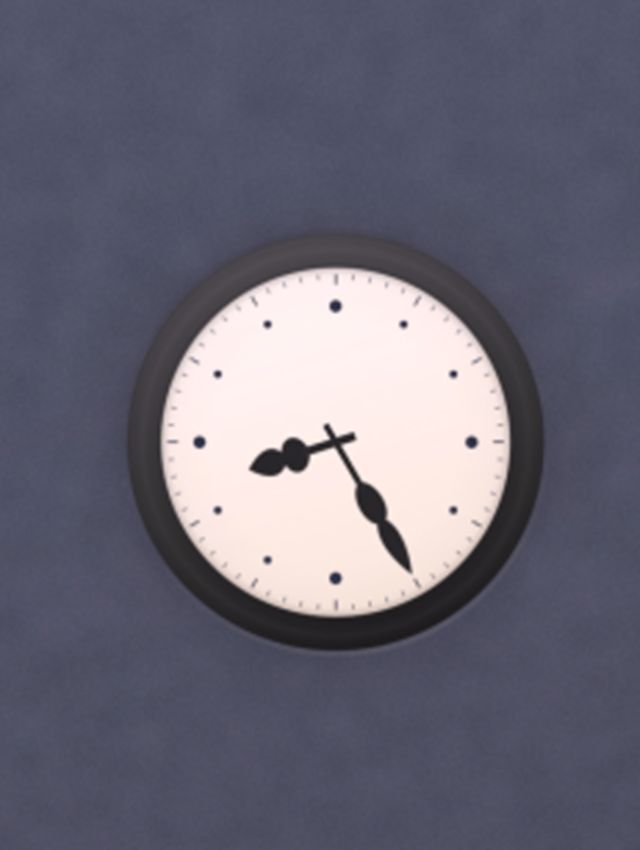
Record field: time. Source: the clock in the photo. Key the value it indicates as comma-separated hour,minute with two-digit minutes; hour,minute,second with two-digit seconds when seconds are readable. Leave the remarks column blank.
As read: 8,25
